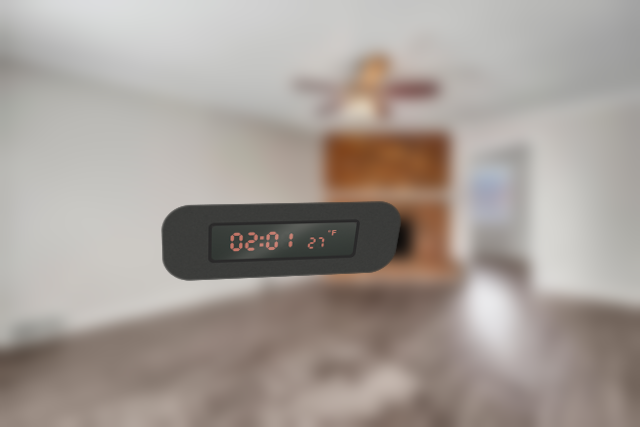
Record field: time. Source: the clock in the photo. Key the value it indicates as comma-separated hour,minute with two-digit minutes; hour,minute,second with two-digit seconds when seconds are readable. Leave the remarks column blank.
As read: 2,01
